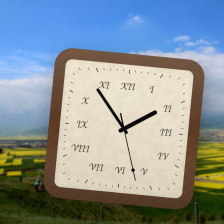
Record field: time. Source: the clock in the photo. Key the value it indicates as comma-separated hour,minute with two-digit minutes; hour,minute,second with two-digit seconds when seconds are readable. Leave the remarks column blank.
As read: 1,53,27
